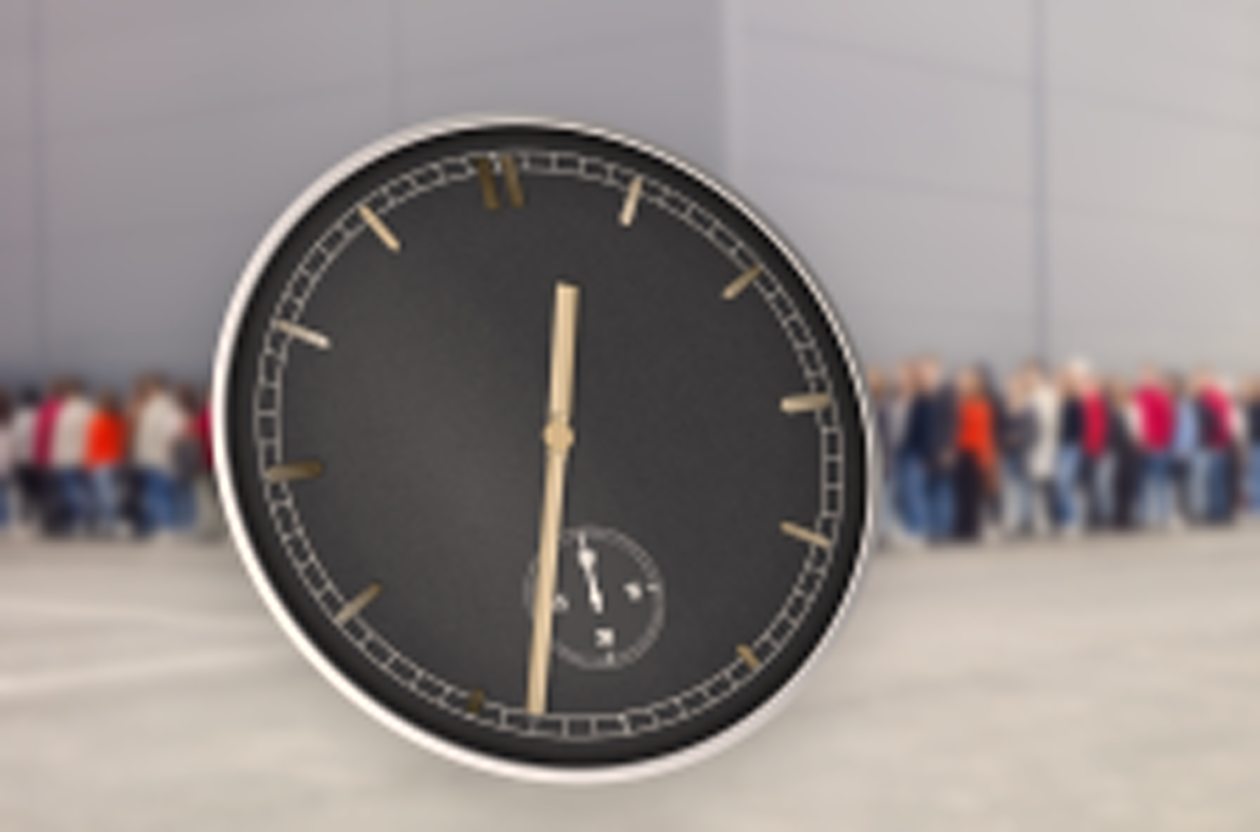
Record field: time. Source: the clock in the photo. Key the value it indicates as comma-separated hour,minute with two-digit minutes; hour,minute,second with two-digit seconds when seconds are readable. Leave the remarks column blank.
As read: 12,33
